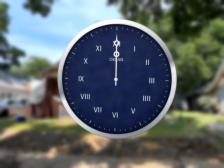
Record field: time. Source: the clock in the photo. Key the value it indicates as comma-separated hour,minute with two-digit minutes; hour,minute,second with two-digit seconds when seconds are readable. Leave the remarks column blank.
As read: 12,00
